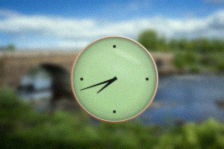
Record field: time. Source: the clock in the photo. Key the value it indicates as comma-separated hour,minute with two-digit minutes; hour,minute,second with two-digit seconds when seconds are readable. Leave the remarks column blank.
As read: 7,42
